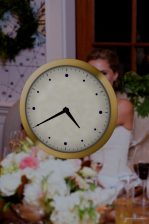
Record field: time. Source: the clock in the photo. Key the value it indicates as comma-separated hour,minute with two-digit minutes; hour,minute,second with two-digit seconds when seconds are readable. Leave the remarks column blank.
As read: 4,40
